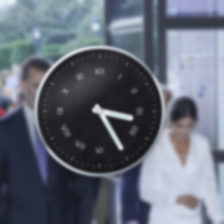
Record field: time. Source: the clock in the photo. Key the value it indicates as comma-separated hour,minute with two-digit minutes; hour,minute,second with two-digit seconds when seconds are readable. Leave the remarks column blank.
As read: 3,25
